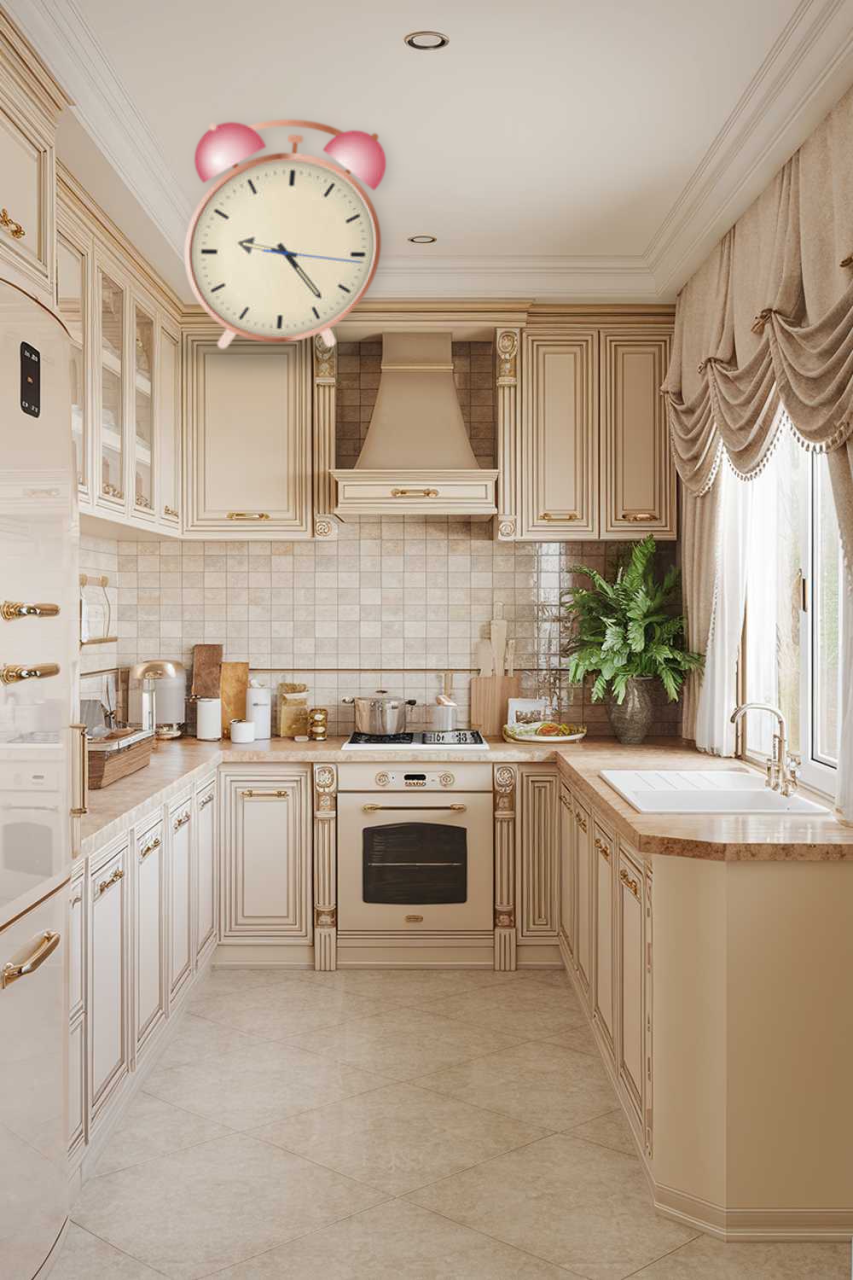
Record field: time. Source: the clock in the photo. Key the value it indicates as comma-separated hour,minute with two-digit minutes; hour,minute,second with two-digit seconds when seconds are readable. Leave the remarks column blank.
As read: 9,23,16
